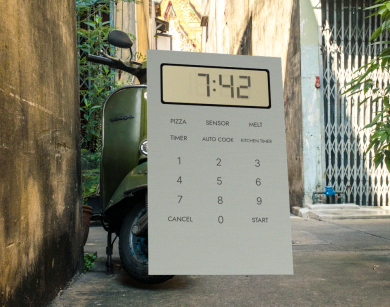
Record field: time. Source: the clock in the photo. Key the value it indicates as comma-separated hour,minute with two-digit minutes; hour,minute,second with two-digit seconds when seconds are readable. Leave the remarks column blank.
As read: 7,42
